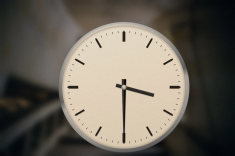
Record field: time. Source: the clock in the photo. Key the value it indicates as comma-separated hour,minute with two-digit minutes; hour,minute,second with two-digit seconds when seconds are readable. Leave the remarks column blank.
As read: 3,30
